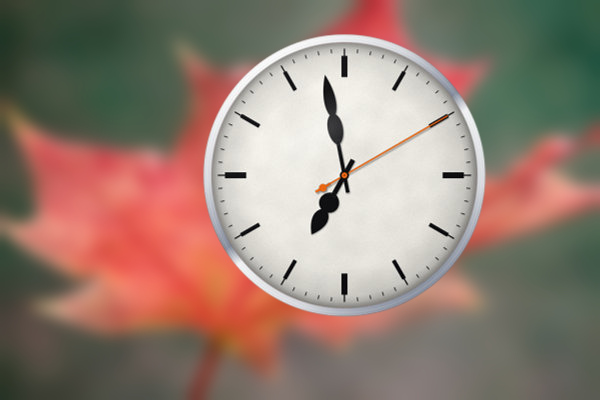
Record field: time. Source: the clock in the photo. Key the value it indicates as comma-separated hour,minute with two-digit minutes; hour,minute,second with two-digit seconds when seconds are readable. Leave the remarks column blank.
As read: 6,58,10
